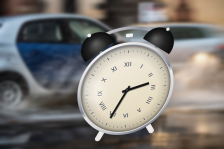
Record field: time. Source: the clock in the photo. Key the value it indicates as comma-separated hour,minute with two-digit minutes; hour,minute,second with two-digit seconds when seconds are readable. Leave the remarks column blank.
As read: 2,35
